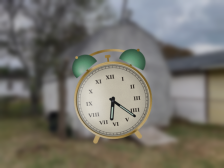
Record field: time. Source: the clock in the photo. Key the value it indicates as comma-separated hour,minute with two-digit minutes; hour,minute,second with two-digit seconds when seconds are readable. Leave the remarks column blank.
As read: 6,22
